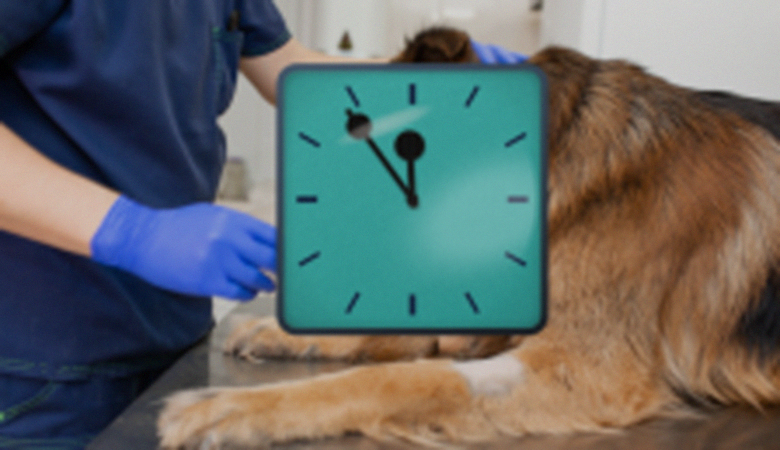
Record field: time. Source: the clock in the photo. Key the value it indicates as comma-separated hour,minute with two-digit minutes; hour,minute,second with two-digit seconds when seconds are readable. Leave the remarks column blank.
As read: 11,54
